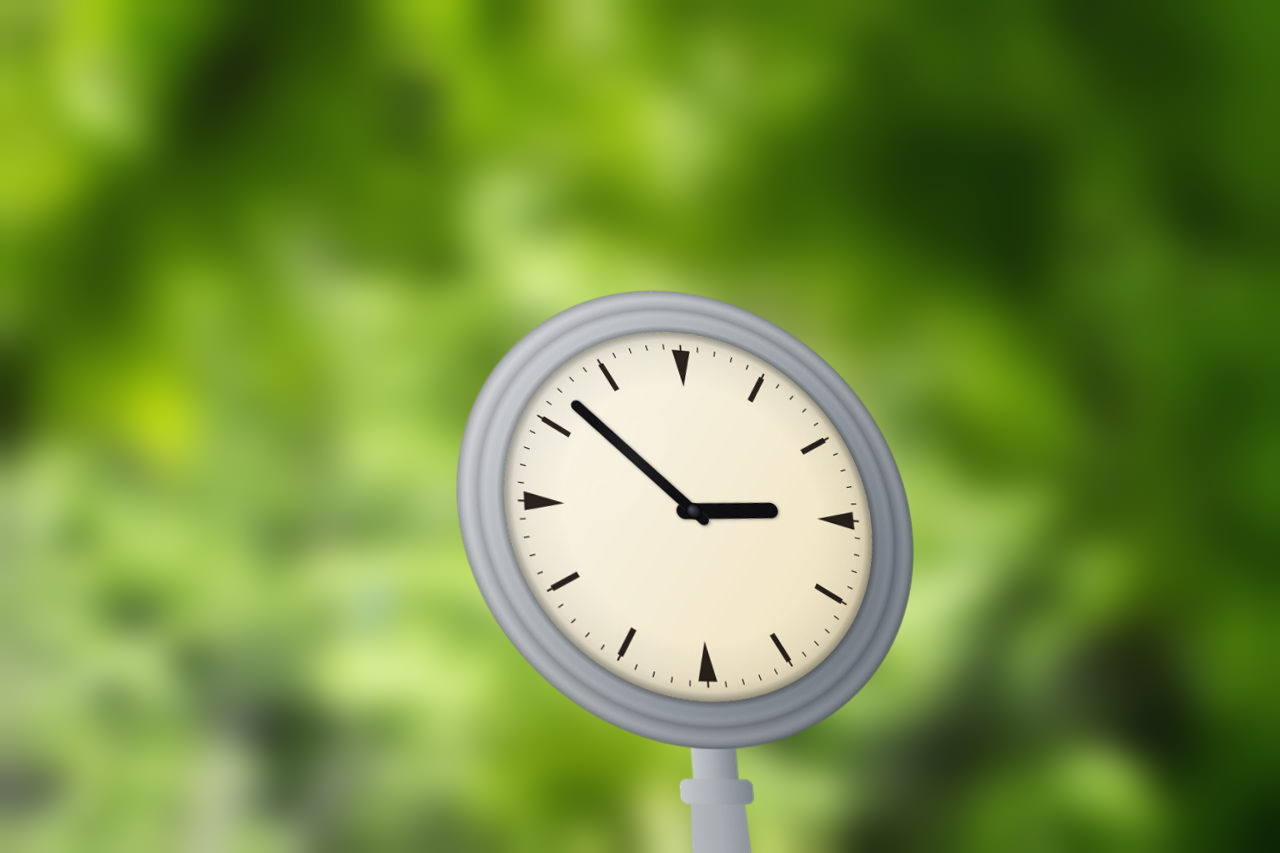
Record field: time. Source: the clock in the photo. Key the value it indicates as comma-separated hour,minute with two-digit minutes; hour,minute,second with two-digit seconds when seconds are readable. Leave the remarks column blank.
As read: 2,52
